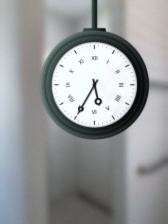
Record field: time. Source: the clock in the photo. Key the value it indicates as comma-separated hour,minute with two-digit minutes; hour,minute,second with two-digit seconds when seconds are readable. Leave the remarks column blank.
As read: 5,35
